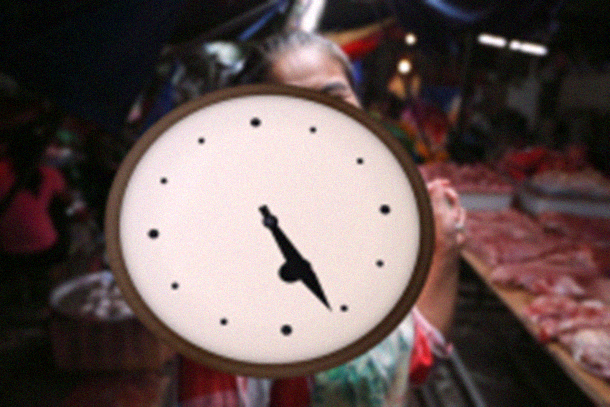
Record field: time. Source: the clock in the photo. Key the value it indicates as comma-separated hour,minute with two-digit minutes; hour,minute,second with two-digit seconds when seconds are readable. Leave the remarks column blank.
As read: 5,26
